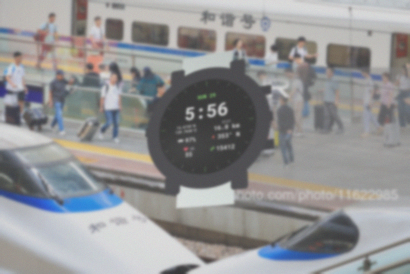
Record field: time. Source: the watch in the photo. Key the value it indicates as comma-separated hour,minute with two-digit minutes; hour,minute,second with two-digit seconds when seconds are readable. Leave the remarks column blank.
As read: 5,56
